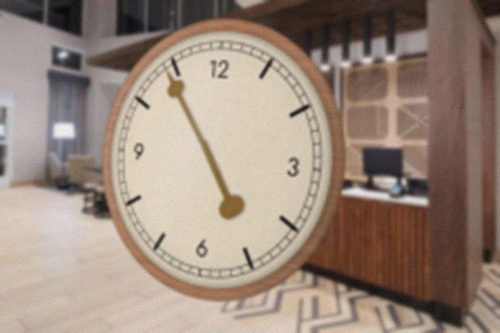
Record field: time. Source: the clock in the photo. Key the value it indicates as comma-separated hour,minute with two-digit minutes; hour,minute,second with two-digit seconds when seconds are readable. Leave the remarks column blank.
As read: 4,54
